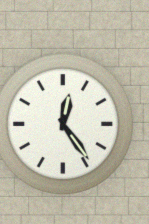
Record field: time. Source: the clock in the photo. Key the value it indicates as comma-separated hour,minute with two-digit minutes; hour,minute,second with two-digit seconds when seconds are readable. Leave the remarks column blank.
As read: 12,24
